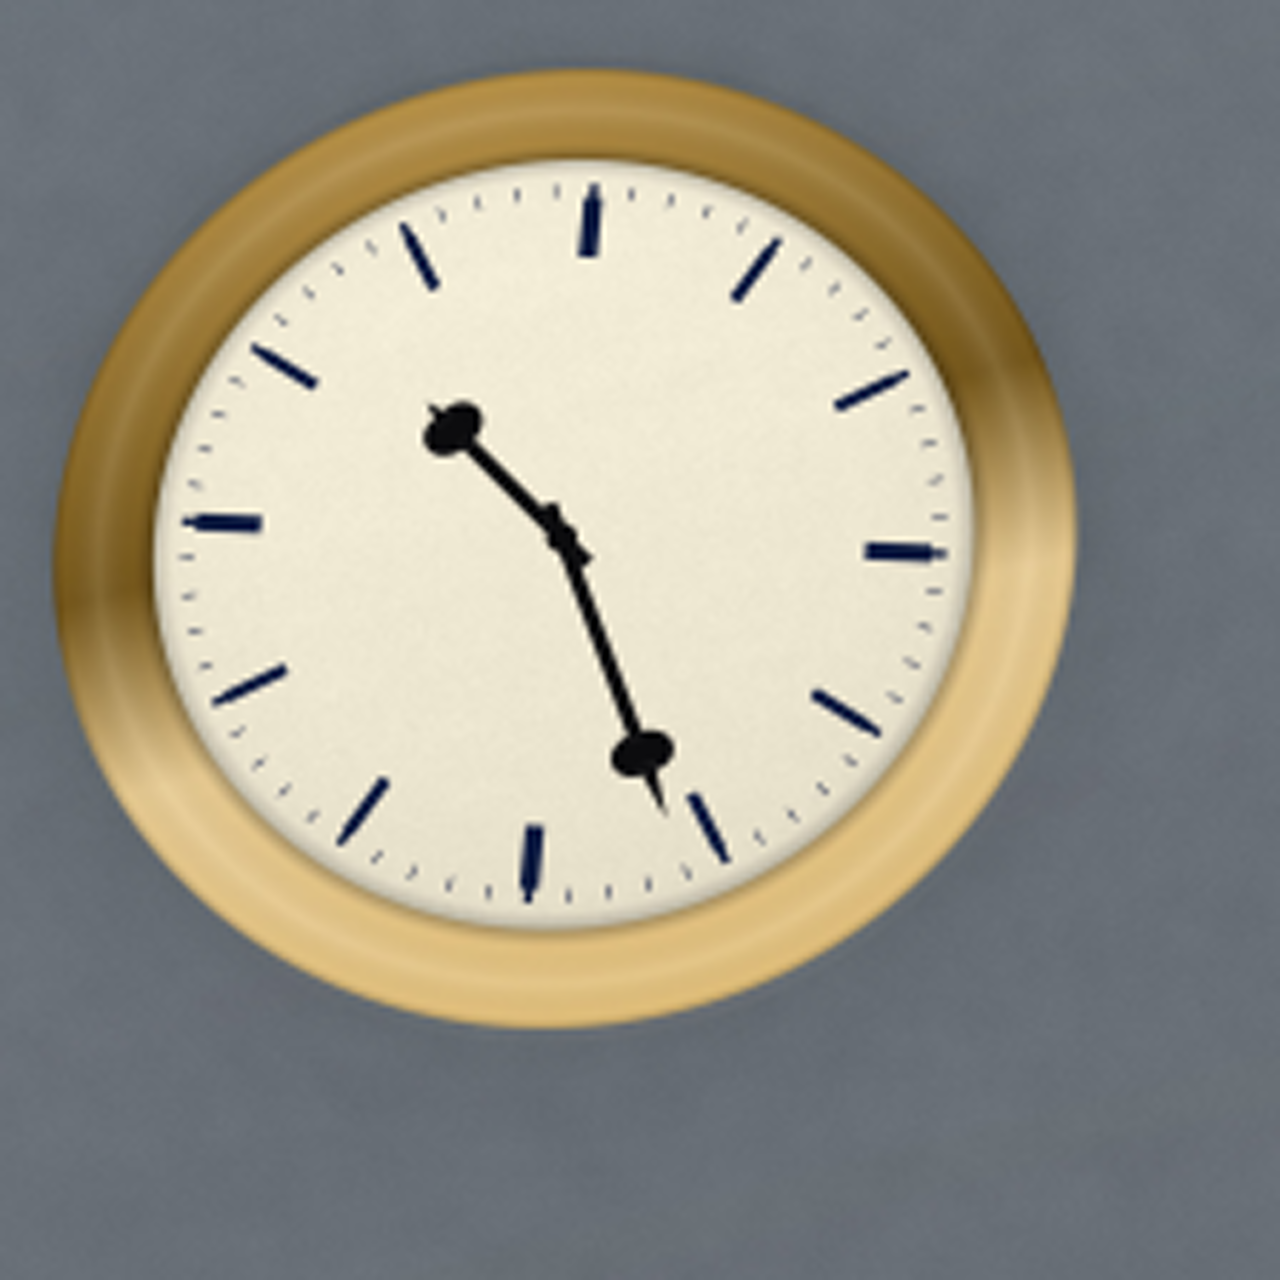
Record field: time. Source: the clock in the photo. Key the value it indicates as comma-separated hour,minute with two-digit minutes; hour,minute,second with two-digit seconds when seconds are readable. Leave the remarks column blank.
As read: 10,26
